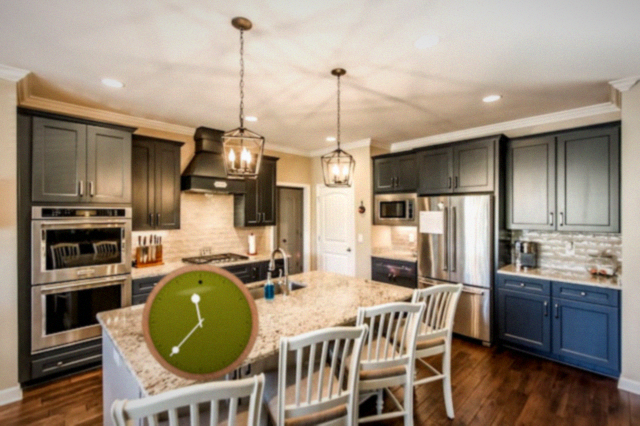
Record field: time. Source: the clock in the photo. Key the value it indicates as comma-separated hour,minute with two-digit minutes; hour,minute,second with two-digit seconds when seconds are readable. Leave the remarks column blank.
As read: 11,37
